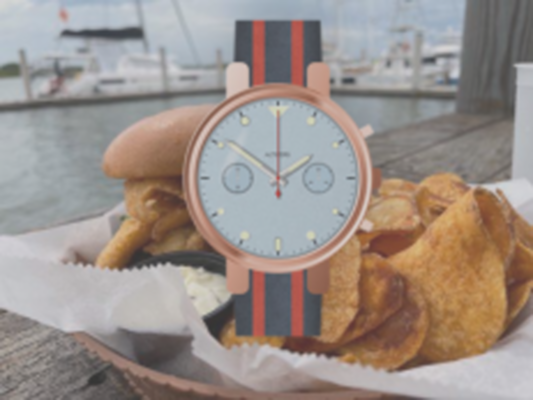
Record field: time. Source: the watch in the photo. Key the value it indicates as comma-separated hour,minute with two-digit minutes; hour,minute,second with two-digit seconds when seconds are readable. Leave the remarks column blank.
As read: 1,51
